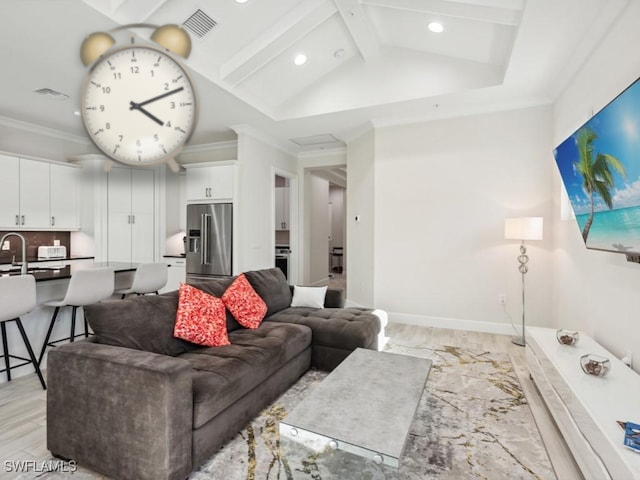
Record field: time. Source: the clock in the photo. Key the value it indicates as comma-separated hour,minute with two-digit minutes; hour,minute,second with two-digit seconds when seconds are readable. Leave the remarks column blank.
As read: 4,12
